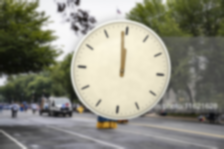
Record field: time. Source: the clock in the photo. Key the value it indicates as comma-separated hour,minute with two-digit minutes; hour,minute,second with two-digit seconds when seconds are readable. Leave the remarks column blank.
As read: 11,59
